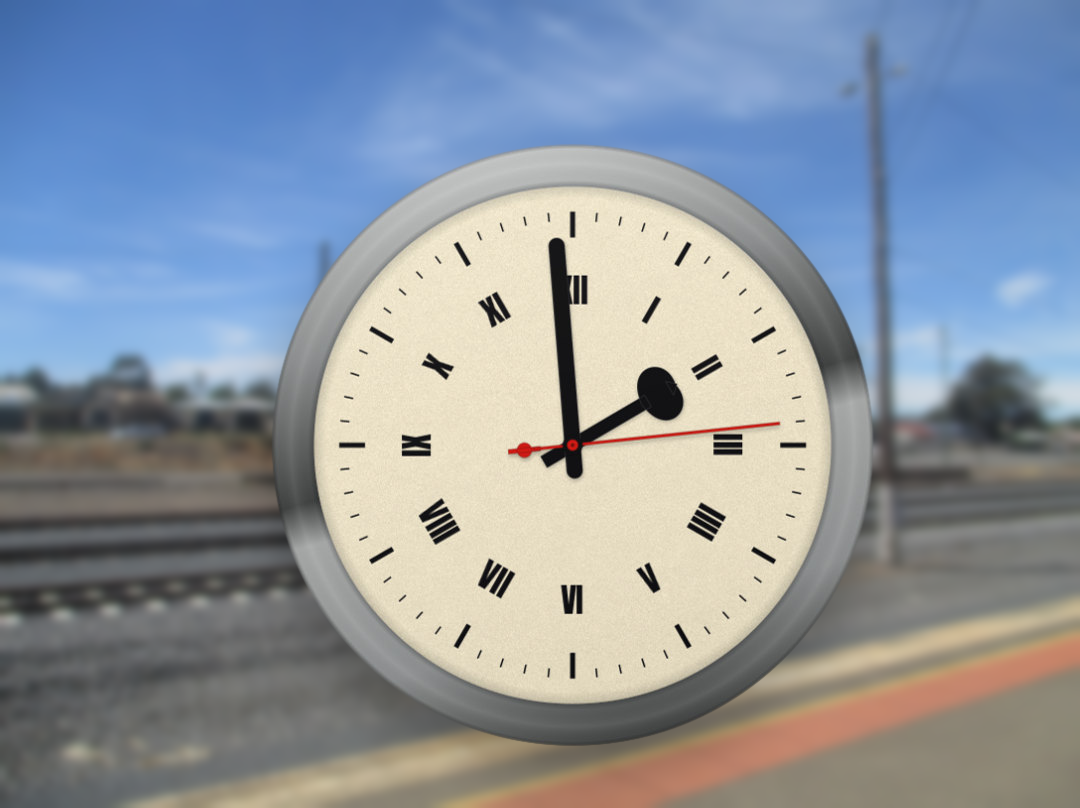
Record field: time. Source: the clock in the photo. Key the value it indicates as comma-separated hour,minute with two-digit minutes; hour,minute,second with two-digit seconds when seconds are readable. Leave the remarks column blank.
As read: 1,59,14
